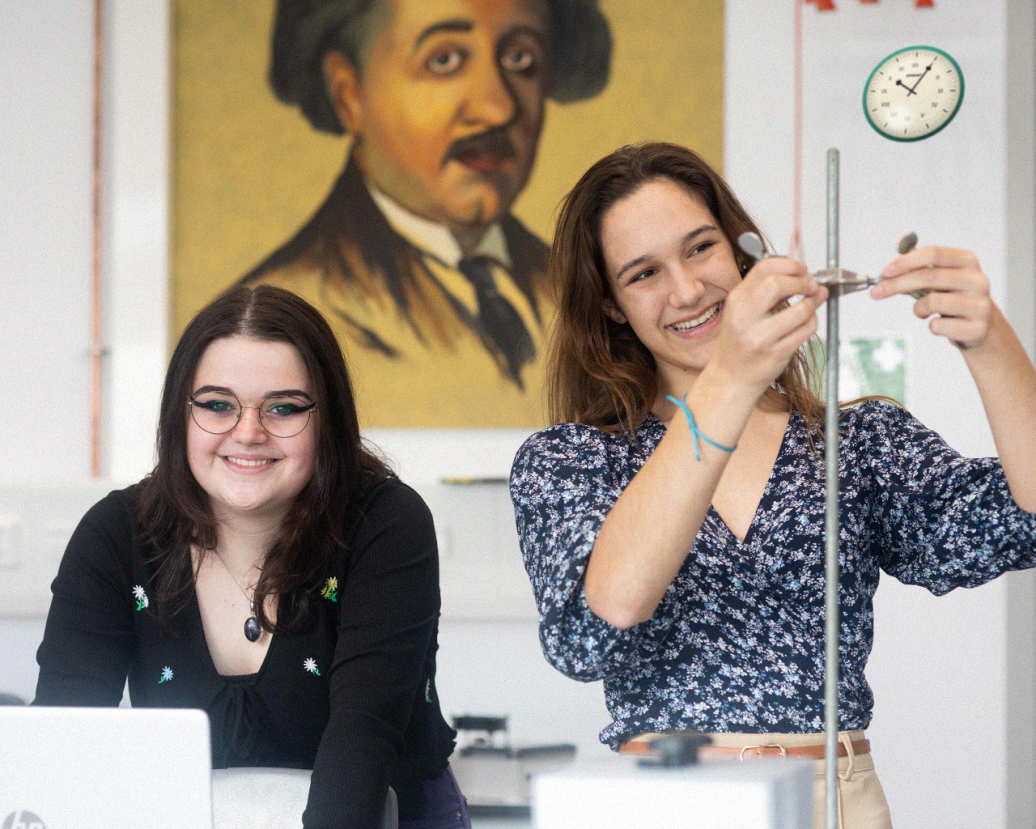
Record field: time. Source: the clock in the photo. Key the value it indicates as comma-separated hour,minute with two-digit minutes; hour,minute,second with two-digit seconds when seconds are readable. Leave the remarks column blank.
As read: 10,05
